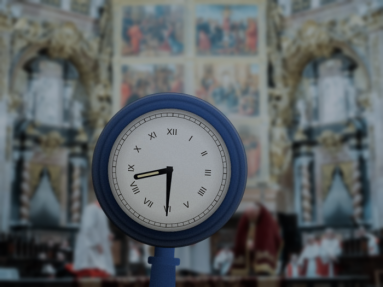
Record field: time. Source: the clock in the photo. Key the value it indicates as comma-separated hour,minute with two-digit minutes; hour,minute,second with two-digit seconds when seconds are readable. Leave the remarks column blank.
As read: 8,30
